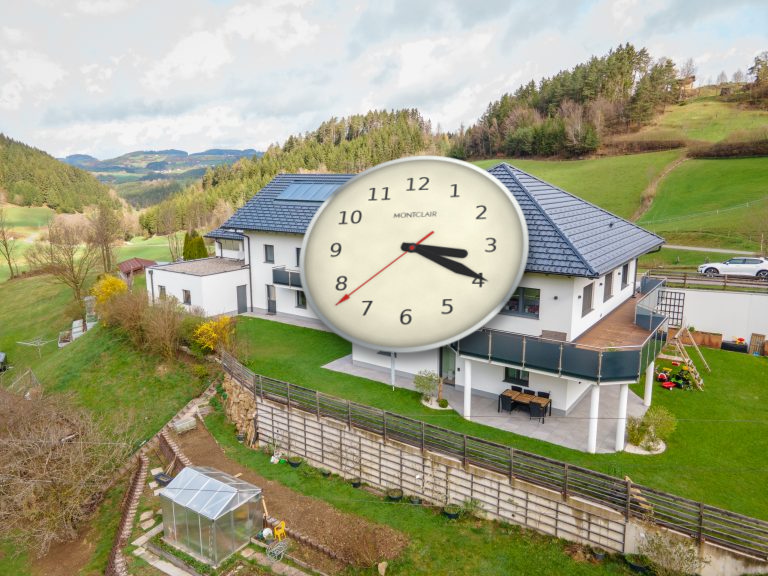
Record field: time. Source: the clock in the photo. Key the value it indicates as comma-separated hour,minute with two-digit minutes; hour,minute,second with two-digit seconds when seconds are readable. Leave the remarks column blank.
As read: 3,19,38
